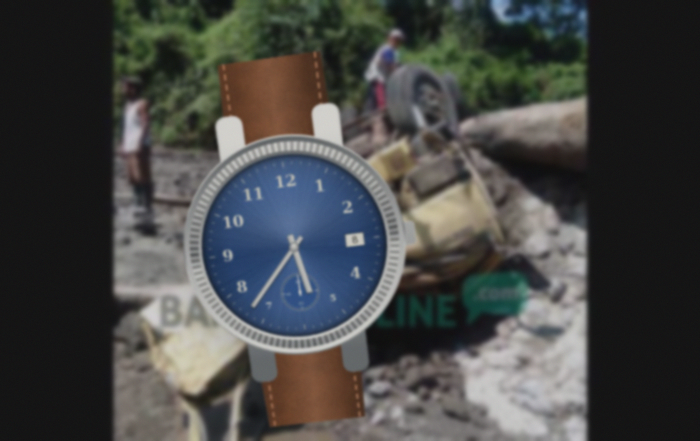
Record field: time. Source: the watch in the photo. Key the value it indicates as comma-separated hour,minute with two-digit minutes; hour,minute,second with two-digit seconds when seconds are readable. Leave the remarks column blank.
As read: 5,37
